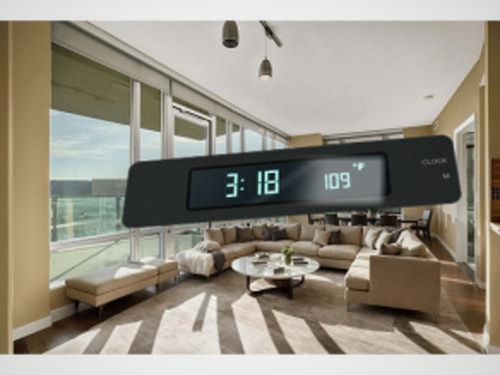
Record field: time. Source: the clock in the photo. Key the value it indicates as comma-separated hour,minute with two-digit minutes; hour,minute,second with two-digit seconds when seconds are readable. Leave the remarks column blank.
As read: 3,18
